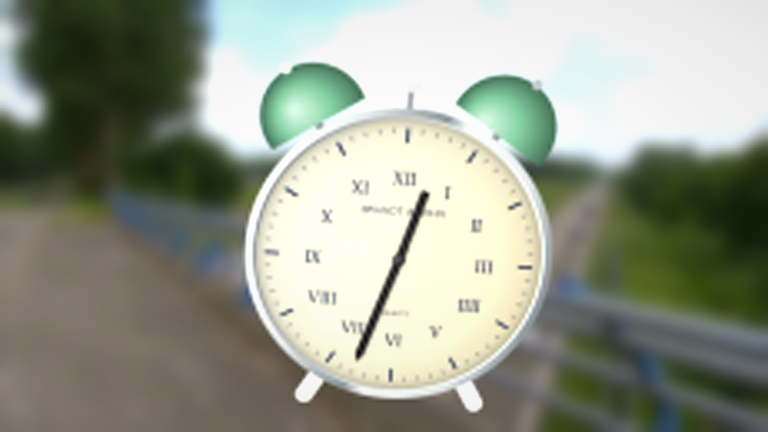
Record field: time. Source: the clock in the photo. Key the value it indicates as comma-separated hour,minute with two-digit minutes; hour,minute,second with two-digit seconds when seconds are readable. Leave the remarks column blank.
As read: 12,33
